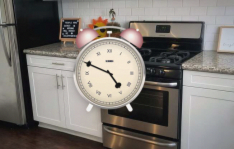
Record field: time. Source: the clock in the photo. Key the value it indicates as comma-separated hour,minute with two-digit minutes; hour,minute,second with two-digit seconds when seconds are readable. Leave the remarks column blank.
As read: 4,49
